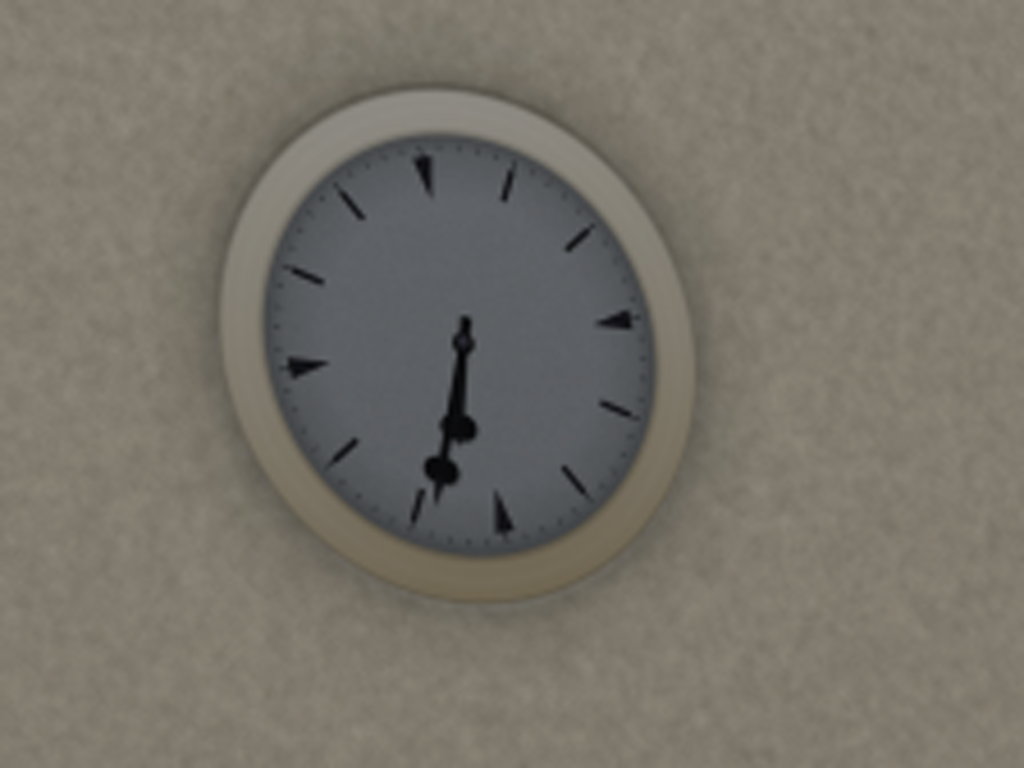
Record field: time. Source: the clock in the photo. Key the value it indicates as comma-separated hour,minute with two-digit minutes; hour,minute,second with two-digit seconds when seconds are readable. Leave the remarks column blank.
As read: 6,34
